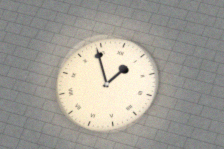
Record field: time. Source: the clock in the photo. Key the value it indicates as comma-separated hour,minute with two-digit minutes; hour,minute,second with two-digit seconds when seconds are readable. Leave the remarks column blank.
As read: 12,54
